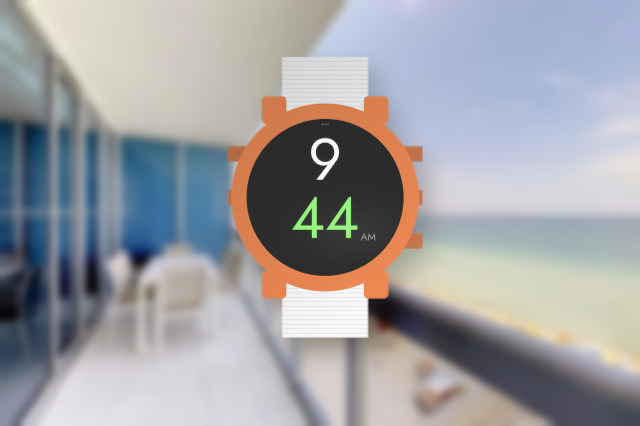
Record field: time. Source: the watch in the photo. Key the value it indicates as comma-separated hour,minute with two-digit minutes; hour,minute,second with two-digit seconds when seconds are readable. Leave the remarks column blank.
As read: 9,44
